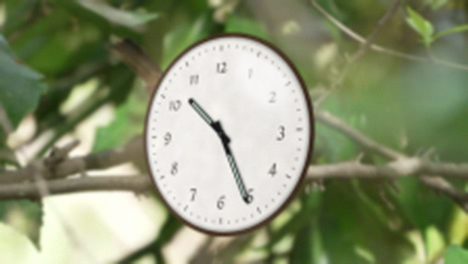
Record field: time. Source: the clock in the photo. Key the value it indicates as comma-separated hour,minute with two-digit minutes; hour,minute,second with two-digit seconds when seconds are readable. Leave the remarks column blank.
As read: 10,26
